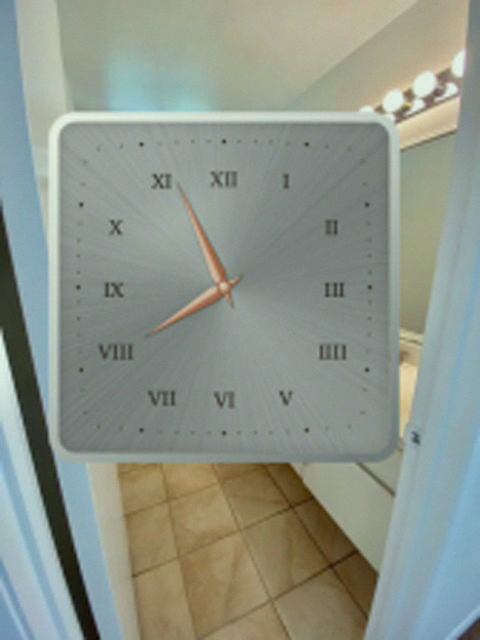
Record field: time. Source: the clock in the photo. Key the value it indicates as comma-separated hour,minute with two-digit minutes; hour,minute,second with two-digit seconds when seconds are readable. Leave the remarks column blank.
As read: 7,56
